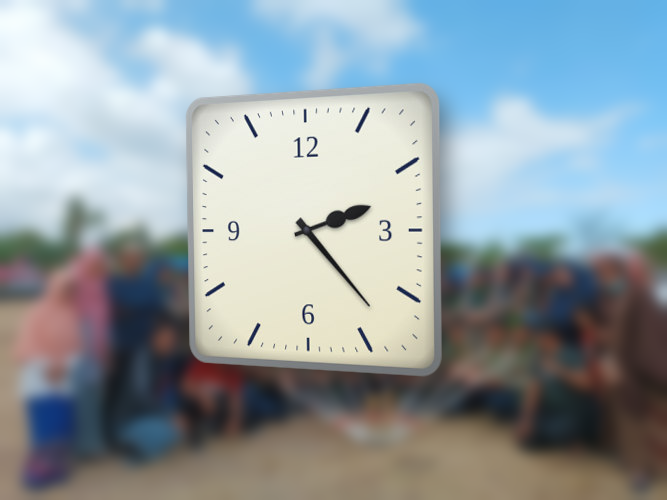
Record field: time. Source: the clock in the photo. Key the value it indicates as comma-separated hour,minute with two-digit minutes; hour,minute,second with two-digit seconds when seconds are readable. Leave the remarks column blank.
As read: 2,23
